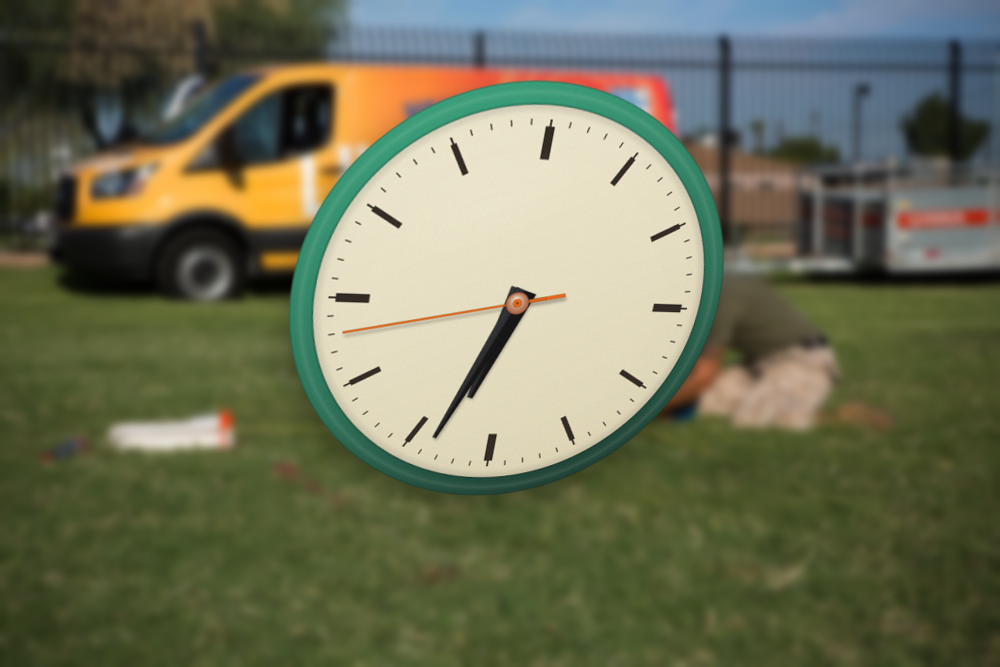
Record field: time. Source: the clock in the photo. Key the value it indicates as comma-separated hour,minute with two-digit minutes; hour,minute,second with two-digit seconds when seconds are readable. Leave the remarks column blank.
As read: 6,33,43
